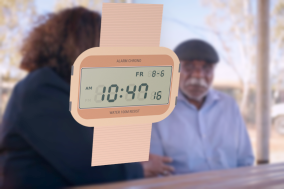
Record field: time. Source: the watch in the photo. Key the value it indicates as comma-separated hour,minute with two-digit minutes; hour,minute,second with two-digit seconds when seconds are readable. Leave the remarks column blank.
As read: 10,47,16
